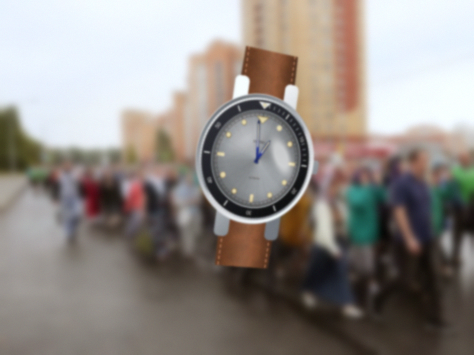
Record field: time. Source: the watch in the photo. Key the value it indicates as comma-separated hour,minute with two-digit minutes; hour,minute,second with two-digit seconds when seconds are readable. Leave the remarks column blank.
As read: 12,59
